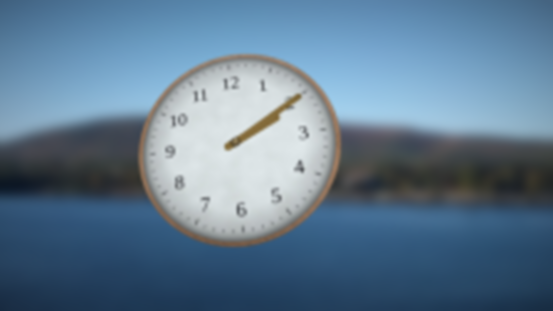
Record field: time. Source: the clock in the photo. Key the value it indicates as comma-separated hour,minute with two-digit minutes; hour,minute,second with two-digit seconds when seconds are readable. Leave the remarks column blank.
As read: 2,10
